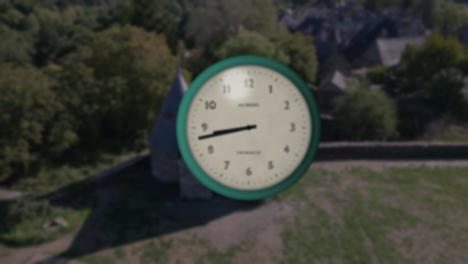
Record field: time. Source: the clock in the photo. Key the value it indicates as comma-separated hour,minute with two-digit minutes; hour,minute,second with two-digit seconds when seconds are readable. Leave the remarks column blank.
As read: 8,43
